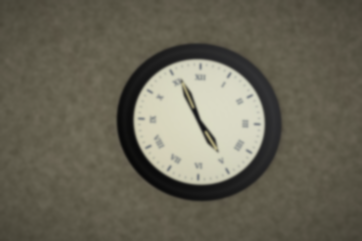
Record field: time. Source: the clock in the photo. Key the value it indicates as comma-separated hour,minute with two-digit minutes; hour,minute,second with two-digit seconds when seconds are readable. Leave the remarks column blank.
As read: 4,56
